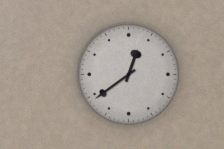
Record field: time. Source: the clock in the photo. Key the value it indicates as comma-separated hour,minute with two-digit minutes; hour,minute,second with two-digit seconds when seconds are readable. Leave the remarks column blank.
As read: 12,39
